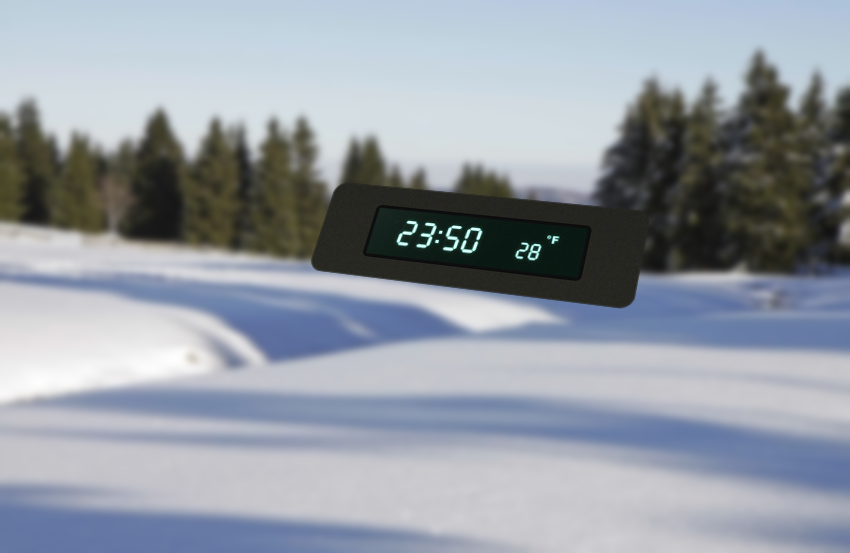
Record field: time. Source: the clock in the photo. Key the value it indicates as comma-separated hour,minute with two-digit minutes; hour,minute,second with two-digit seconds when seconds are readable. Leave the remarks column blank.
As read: 23,50
